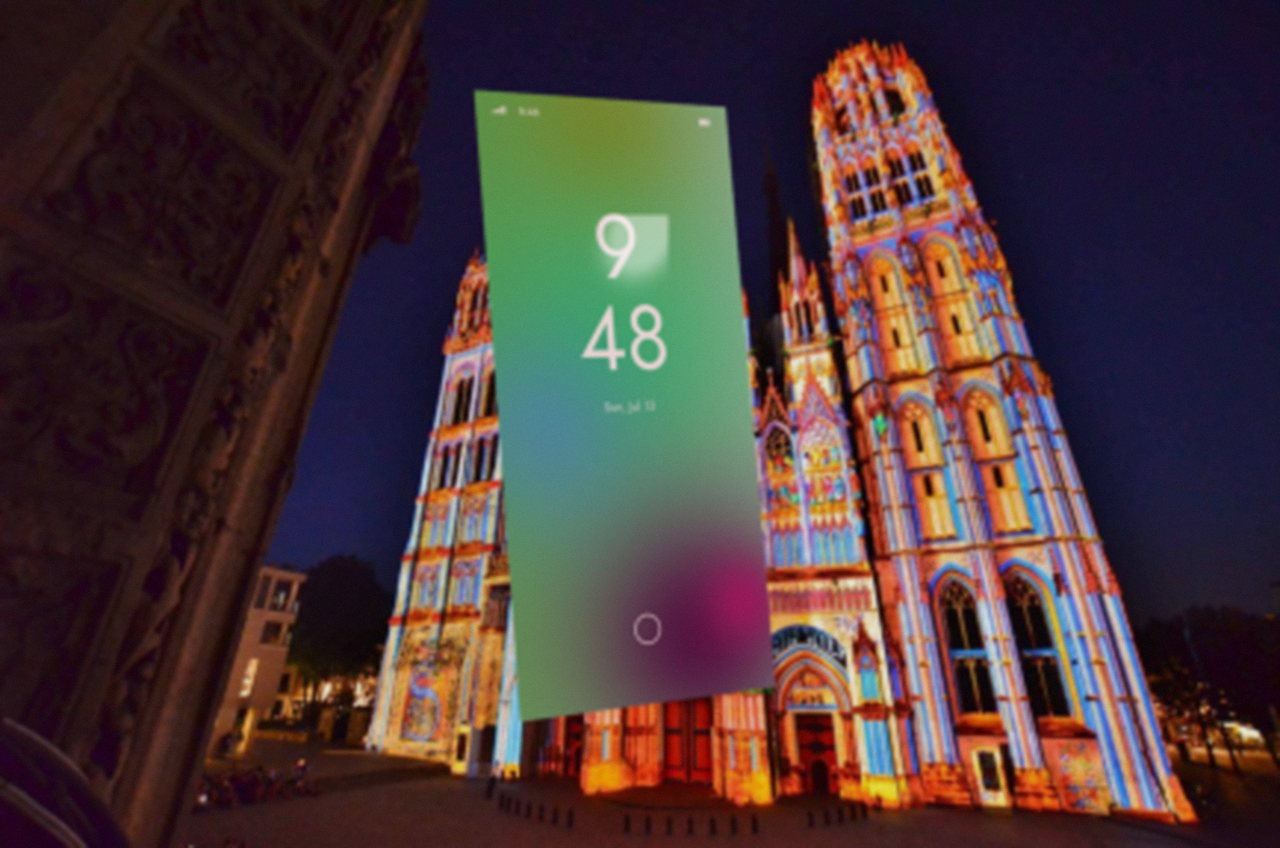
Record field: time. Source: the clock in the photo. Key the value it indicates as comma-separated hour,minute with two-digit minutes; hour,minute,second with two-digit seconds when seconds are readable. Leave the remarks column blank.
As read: 9,48
